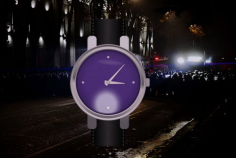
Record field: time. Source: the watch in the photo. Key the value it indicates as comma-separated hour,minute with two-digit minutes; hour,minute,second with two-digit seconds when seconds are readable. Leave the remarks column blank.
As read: 3,07
